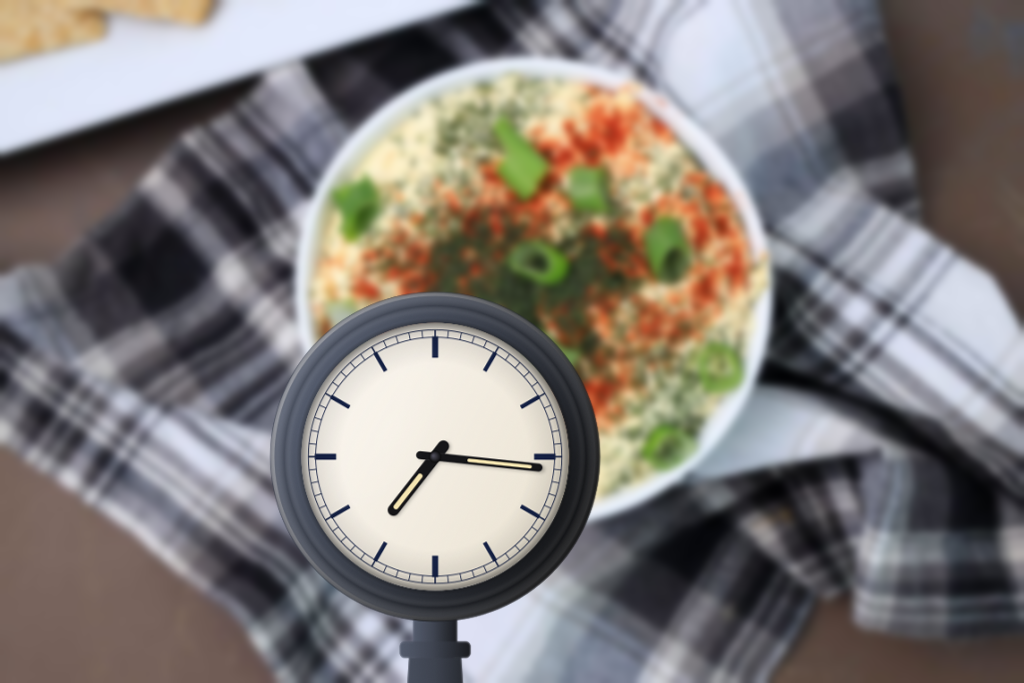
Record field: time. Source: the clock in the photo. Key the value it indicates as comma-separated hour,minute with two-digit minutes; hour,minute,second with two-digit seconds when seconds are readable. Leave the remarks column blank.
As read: 7,16
